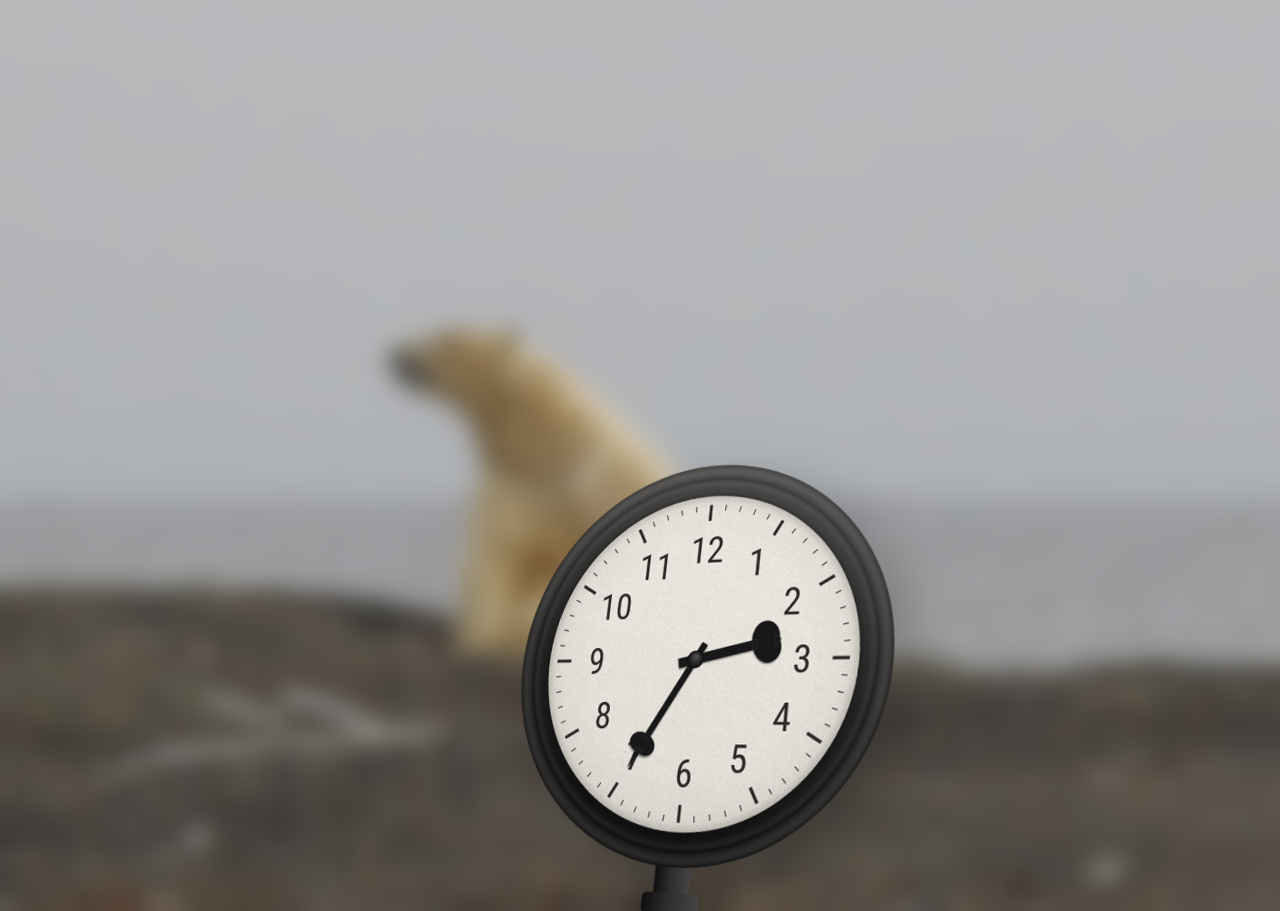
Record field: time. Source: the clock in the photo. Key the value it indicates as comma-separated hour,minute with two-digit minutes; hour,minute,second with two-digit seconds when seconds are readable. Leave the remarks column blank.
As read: 2,35
